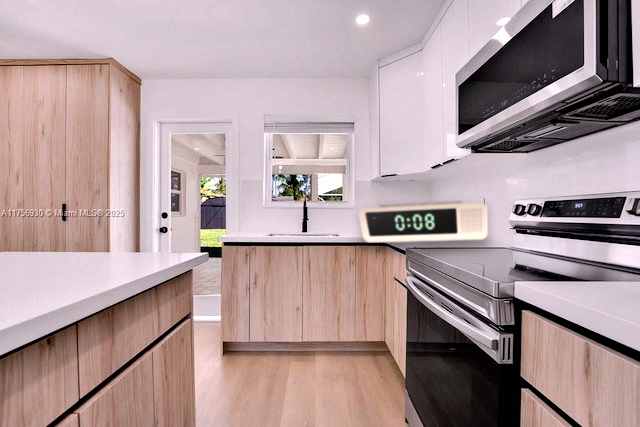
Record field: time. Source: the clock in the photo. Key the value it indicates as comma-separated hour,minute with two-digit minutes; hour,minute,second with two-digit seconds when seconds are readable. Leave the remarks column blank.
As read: 0,08
